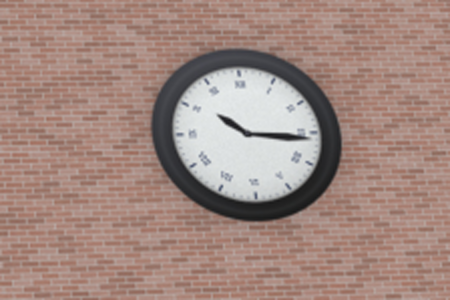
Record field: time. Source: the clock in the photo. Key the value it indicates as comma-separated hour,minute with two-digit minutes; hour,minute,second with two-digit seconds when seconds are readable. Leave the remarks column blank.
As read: 10,16
